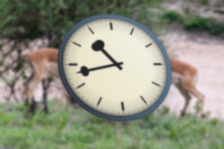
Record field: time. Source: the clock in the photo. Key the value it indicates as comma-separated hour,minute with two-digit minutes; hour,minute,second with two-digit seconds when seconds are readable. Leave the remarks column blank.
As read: 10,43
